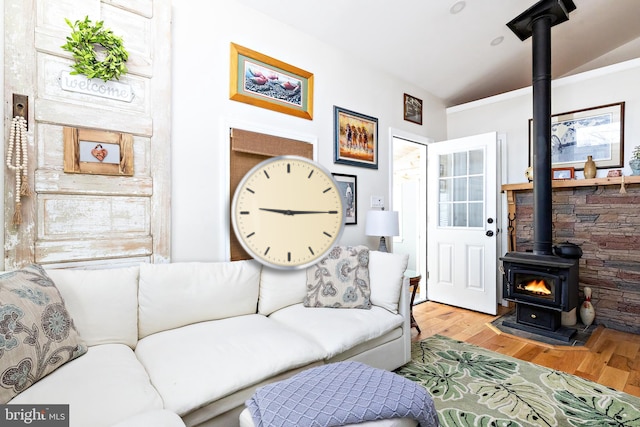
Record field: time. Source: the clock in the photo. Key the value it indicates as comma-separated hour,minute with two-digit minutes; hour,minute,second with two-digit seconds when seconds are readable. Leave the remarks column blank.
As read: 9,15
